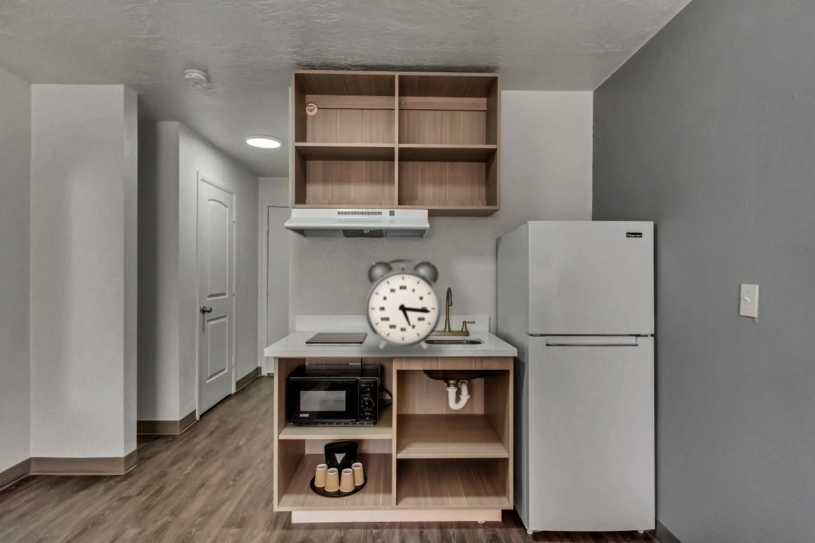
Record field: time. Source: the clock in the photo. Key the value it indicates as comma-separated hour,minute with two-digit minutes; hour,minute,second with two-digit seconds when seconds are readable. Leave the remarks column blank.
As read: 5,16
